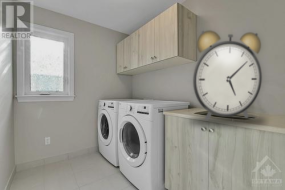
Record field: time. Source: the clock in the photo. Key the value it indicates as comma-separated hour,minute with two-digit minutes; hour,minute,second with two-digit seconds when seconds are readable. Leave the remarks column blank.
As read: 5,08
